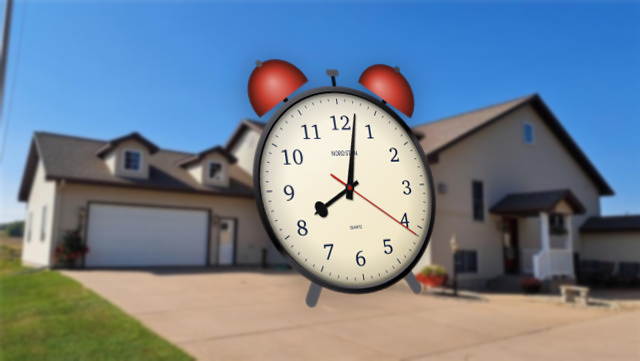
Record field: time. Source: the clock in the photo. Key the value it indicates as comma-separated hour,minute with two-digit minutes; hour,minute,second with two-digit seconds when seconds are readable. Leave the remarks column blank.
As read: 8,02,21
